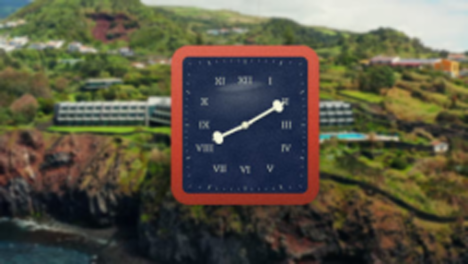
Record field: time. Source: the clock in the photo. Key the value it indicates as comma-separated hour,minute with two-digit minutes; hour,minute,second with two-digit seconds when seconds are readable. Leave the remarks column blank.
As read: 8,10
